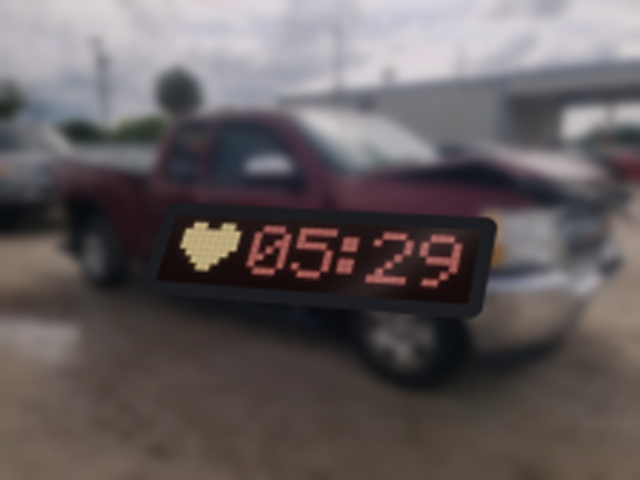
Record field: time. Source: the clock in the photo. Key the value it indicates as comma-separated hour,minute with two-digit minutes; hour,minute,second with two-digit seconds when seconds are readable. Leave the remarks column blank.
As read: 5,29
